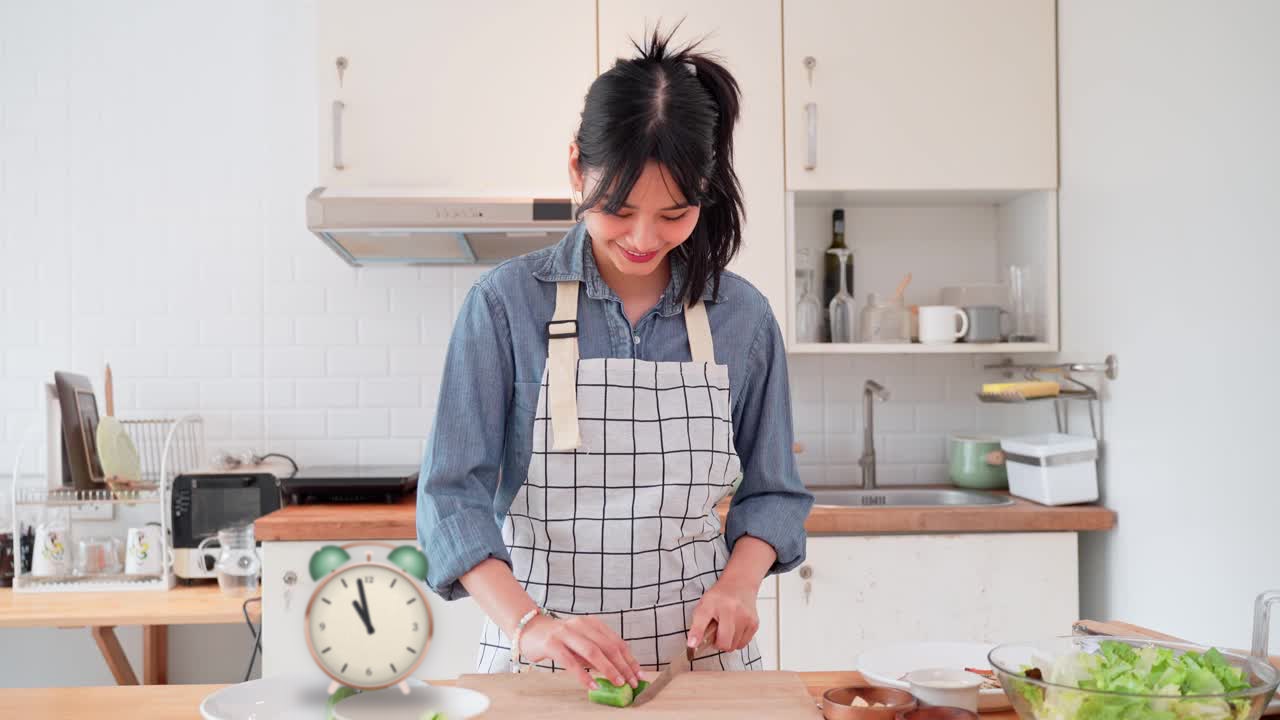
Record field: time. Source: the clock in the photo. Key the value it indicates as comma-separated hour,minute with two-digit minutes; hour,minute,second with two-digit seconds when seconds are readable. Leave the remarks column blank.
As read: 10,58
